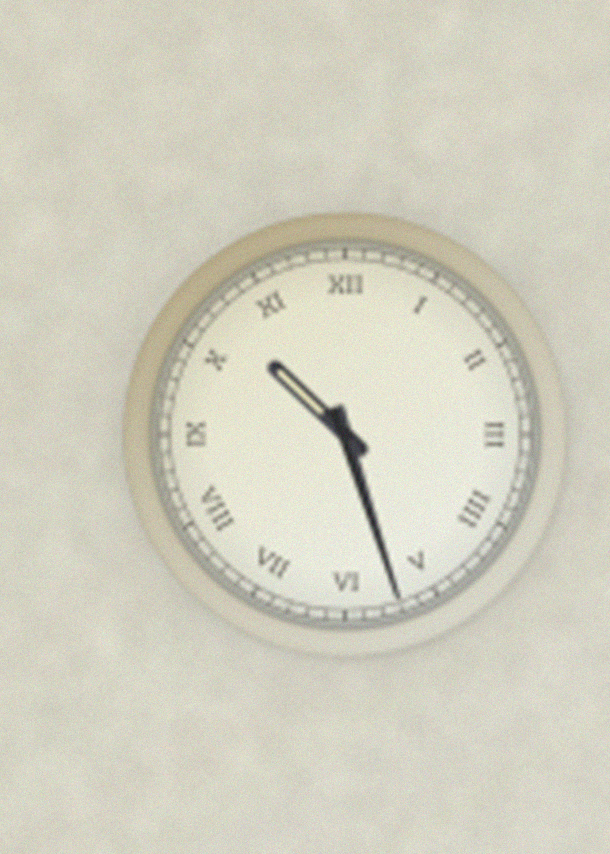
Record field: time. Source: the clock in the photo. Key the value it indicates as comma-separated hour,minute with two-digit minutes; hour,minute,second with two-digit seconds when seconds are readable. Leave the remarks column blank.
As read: 10,27
